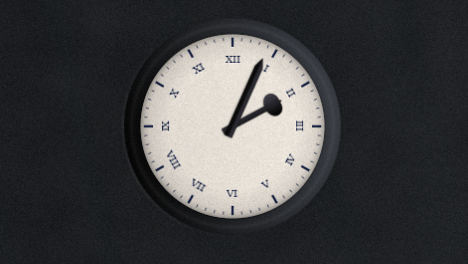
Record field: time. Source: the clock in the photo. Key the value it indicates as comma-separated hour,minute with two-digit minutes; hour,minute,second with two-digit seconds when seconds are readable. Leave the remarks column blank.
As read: 2,04
